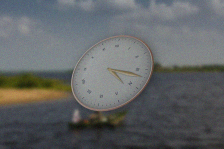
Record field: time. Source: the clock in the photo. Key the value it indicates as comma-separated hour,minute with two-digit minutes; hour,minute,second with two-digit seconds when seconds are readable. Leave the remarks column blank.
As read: 4,17
